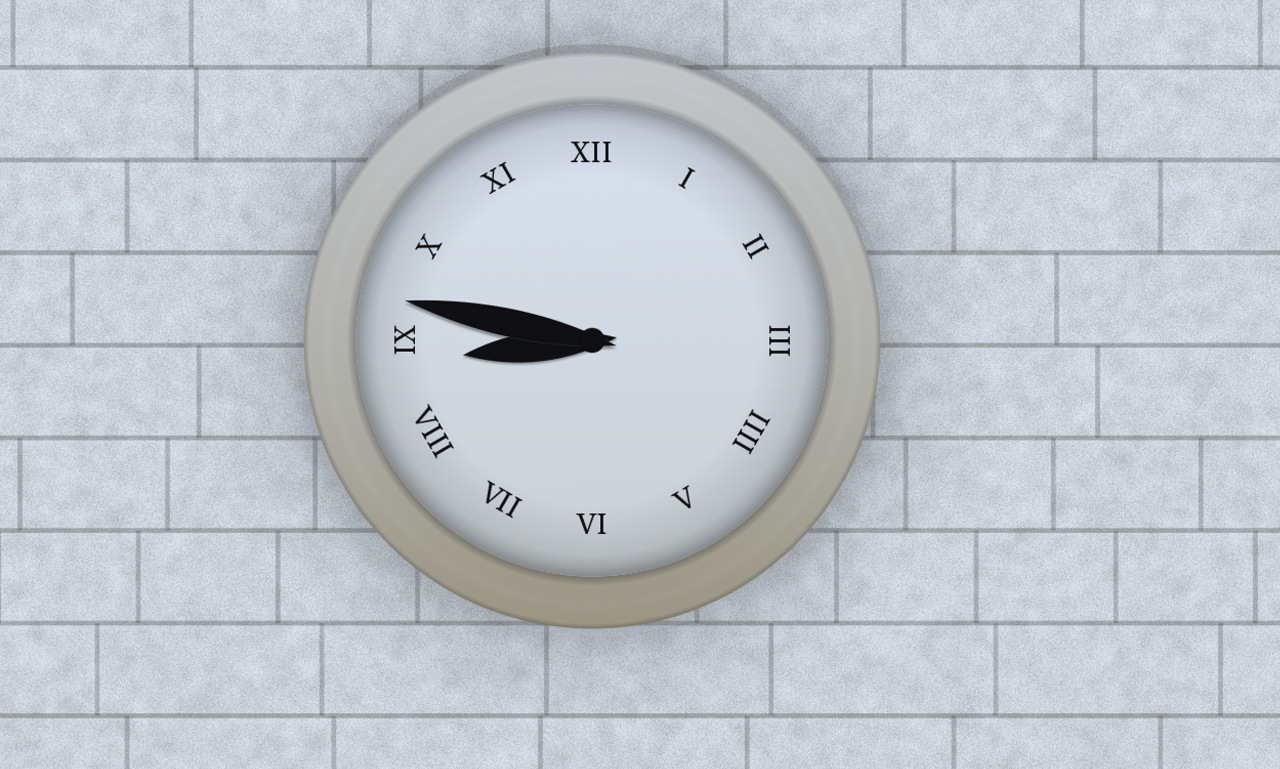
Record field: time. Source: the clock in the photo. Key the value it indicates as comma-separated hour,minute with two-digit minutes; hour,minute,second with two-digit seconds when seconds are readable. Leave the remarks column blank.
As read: 8,47
